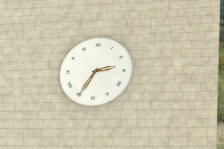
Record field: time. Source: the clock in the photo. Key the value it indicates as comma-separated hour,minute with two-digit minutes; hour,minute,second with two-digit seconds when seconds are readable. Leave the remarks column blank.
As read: 2,35
